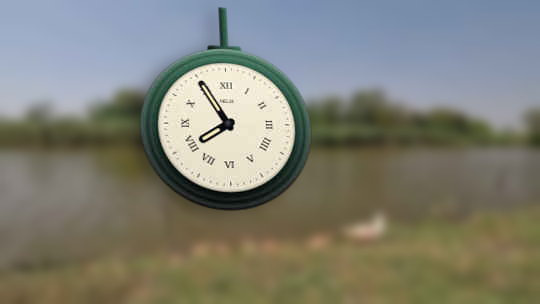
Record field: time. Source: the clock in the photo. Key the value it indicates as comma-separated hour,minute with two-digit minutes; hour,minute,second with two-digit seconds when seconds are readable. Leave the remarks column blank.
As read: 7,55
